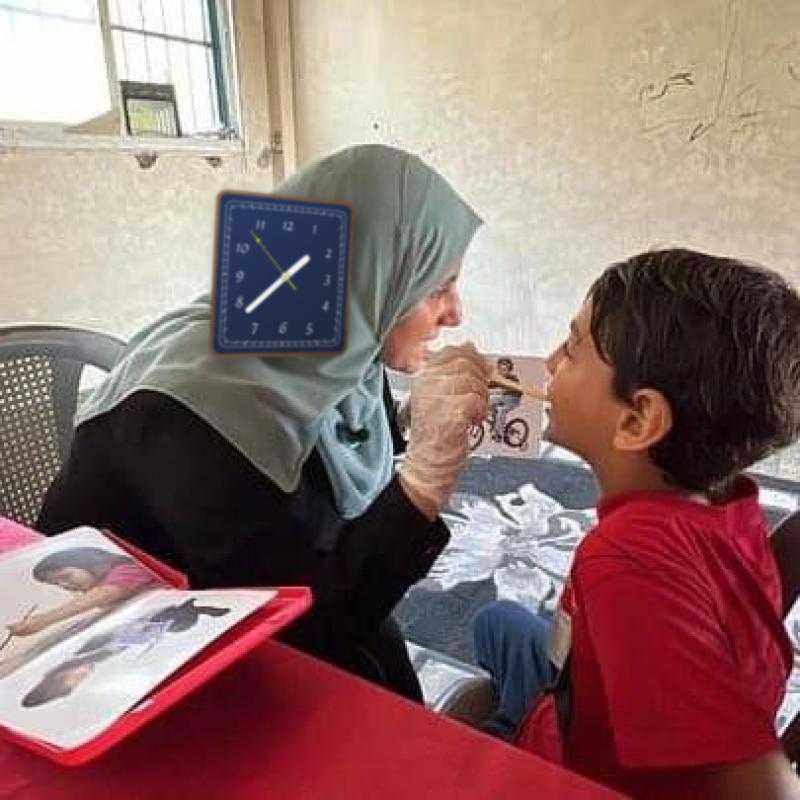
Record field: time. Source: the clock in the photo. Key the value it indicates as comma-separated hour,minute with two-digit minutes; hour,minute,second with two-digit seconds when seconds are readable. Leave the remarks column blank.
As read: 1,37,53
